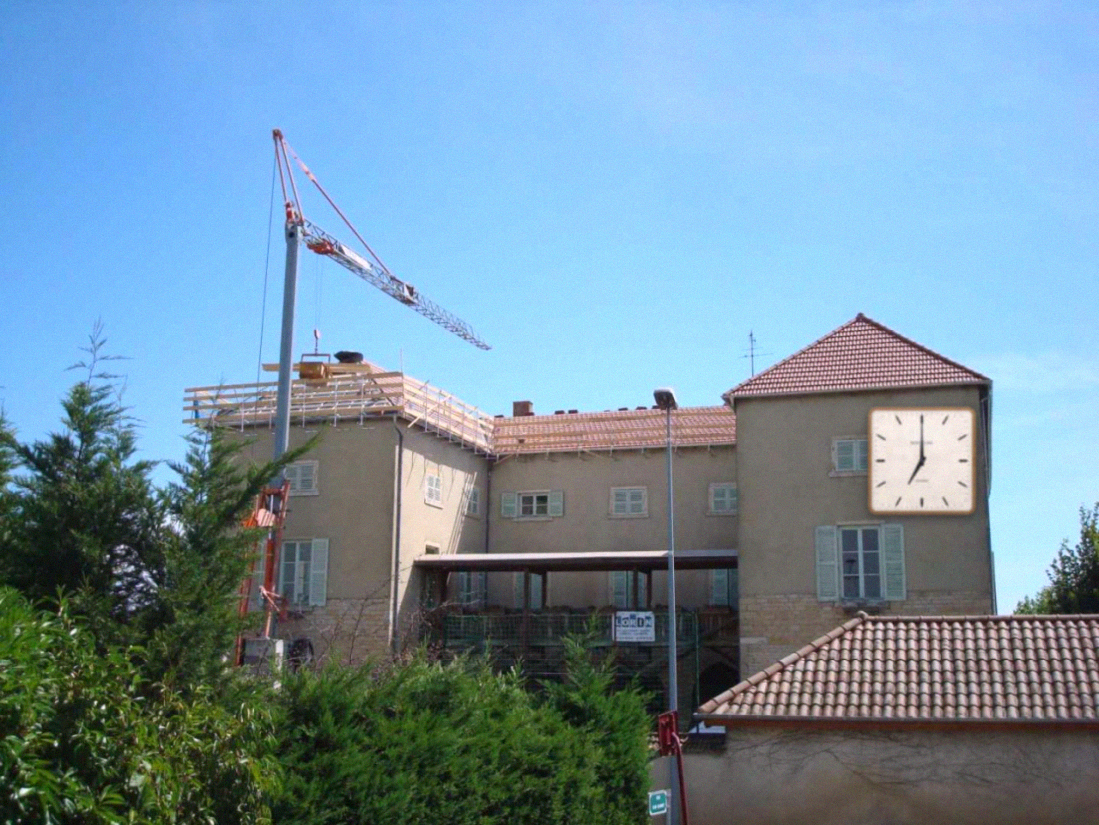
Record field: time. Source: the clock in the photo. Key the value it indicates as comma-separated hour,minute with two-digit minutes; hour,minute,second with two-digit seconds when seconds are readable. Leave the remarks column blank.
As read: 7,00
